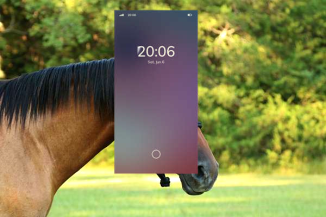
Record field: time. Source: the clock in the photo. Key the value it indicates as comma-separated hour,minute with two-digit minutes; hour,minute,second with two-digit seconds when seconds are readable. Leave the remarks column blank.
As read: 20,06
